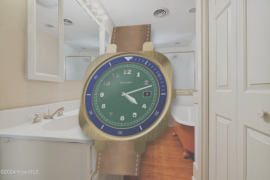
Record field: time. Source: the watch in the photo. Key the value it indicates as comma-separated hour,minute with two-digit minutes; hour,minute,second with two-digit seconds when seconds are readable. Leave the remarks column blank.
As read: 4,12
